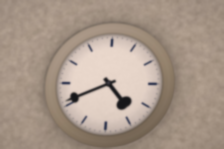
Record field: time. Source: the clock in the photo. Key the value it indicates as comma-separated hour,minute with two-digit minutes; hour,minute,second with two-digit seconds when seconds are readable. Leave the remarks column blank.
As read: 4,41
